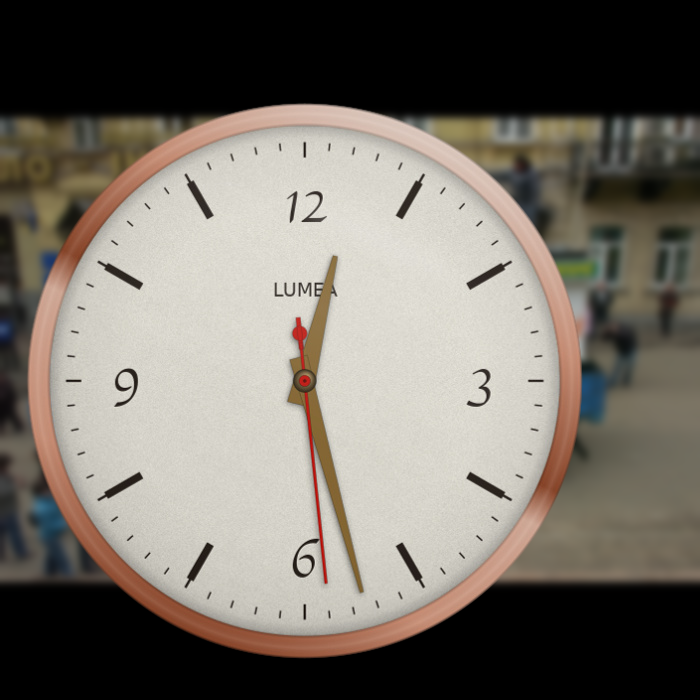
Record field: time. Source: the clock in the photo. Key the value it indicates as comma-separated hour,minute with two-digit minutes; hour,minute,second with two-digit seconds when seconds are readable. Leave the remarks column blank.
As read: 12,27,29
